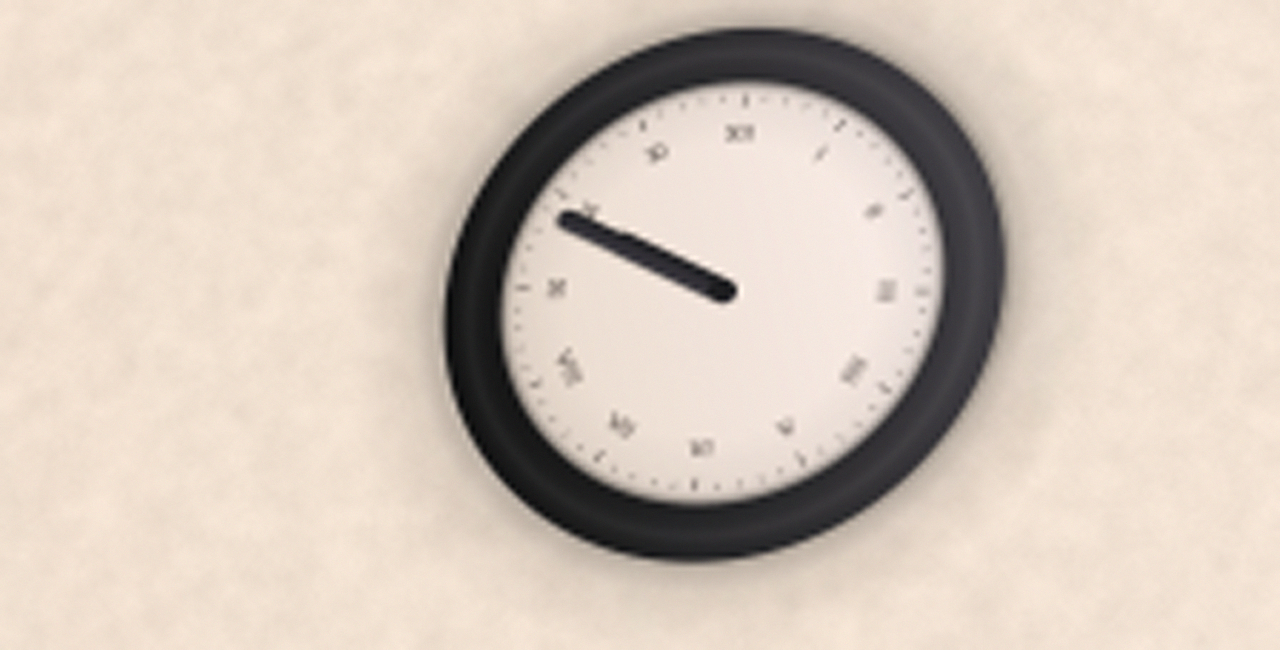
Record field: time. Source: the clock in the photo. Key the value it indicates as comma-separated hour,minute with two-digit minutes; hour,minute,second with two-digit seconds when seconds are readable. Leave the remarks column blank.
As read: 9,49
